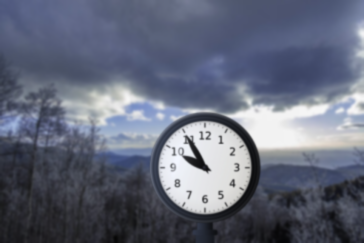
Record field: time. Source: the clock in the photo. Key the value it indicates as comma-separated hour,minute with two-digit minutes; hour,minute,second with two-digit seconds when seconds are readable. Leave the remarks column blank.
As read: 9,55
